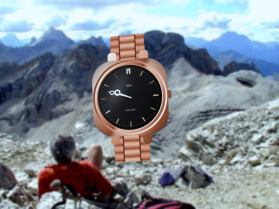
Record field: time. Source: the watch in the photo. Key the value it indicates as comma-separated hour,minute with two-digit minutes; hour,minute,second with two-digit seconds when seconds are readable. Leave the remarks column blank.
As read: 9,48
